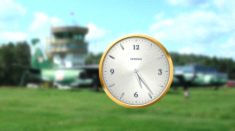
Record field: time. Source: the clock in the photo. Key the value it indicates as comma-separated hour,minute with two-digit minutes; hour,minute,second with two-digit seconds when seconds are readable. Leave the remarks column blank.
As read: 5,24
